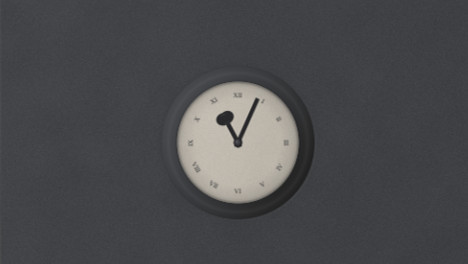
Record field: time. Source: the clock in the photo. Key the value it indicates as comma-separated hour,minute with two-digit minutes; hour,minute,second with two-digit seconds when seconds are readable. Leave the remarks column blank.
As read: 11,04
